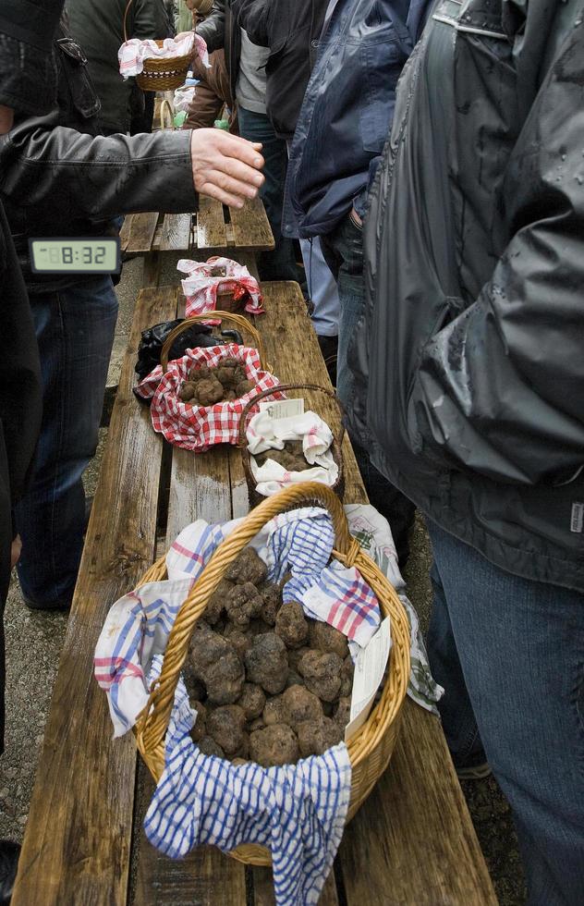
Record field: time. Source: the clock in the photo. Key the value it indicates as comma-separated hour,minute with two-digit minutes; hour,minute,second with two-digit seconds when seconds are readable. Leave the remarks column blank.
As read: 8,32
